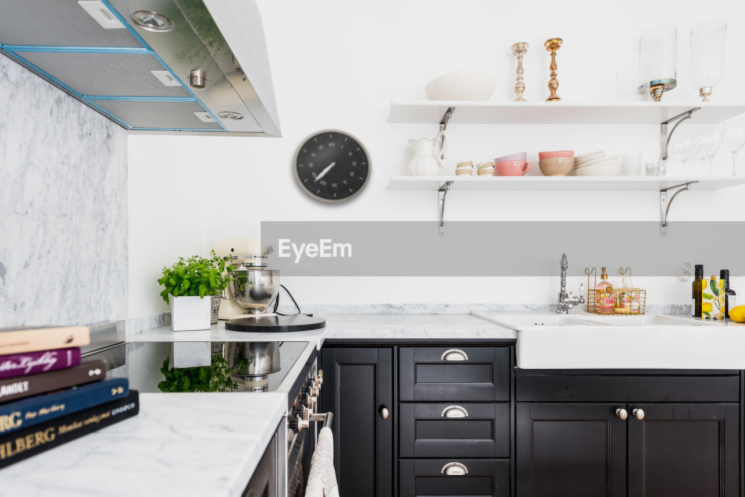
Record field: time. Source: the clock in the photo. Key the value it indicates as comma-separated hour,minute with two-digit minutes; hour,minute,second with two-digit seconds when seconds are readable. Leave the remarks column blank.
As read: 7,38
